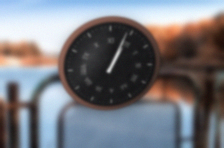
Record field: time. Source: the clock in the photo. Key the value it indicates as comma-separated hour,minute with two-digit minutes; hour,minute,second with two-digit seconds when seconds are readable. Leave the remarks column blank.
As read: 11,59
